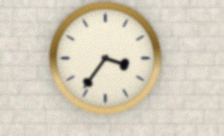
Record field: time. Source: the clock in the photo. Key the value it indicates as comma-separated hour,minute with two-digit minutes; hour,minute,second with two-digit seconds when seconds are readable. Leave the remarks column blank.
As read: 3,36
